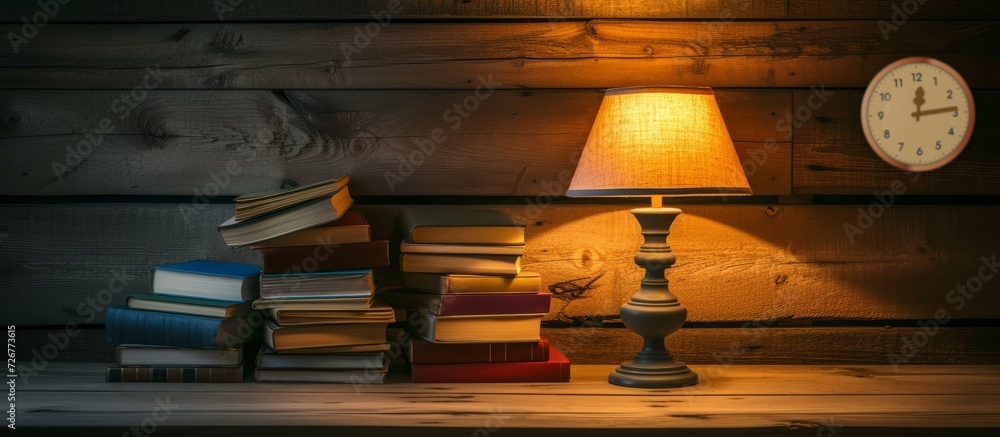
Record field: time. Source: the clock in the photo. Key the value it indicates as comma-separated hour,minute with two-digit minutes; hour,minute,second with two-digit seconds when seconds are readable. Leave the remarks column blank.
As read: 12,14
